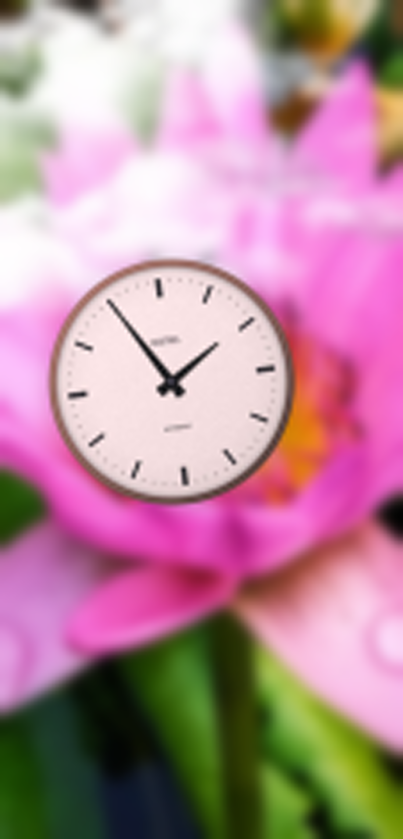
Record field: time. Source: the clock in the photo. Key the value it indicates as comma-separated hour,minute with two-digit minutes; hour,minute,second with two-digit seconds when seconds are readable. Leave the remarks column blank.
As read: 1,55
